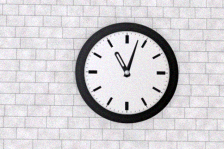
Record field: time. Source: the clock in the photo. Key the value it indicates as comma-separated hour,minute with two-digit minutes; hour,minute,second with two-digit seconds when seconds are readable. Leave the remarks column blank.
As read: 11,03
